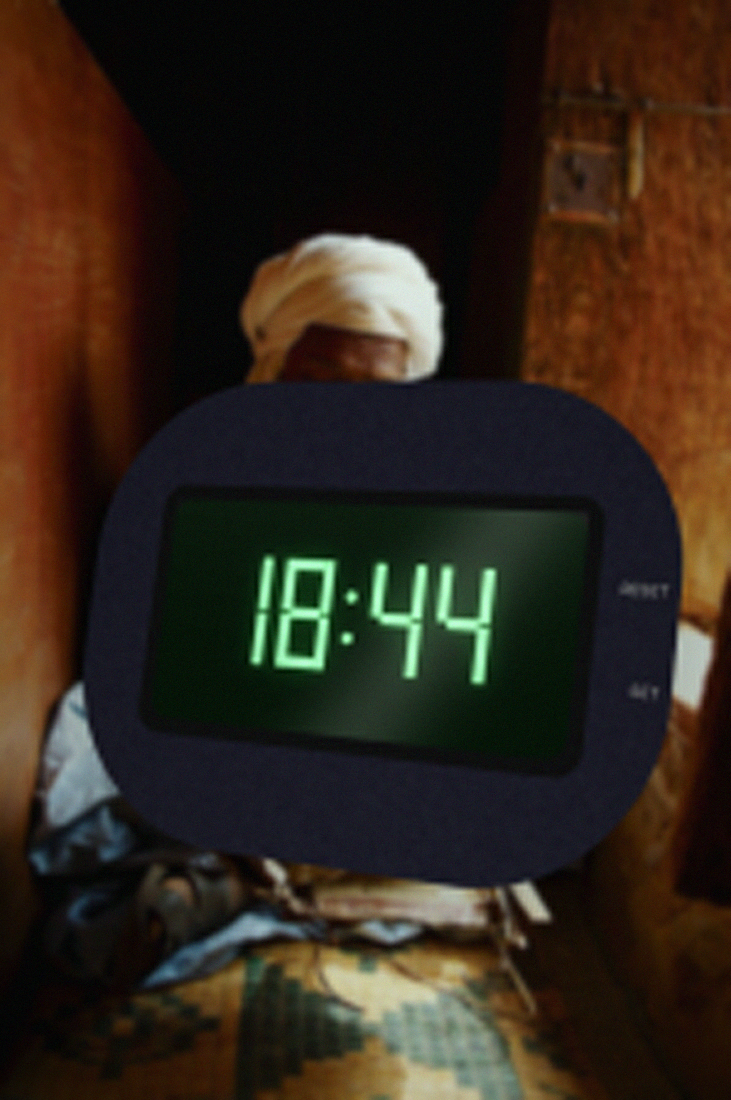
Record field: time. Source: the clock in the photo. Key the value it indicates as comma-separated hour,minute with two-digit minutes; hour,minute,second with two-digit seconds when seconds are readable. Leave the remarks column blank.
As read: 18,44
